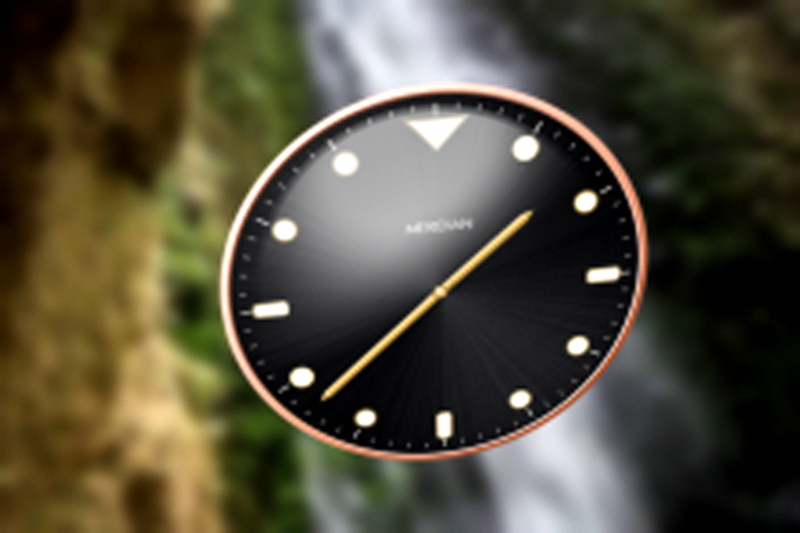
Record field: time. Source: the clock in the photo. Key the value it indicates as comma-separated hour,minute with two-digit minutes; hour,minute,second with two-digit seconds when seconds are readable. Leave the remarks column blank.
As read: 1,38
